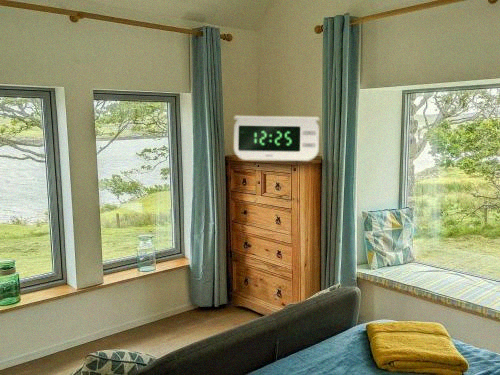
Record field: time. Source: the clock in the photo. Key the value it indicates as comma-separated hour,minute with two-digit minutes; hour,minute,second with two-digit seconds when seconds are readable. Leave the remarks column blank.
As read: 12,25
